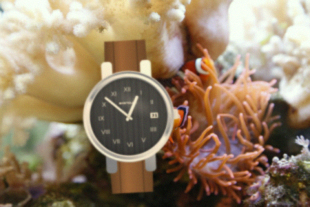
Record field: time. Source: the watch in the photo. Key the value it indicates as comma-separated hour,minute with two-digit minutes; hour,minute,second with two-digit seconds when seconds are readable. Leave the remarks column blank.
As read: 12,52
